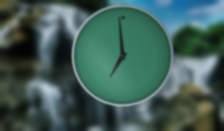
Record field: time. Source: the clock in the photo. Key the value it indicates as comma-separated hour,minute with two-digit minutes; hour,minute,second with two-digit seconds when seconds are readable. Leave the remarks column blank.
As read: 6,59
